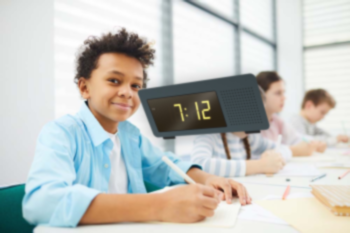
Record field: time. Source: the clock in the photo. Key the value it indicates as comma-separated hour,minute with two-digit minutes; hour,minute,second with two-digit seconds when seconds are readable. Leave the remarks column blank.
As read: 7,12
